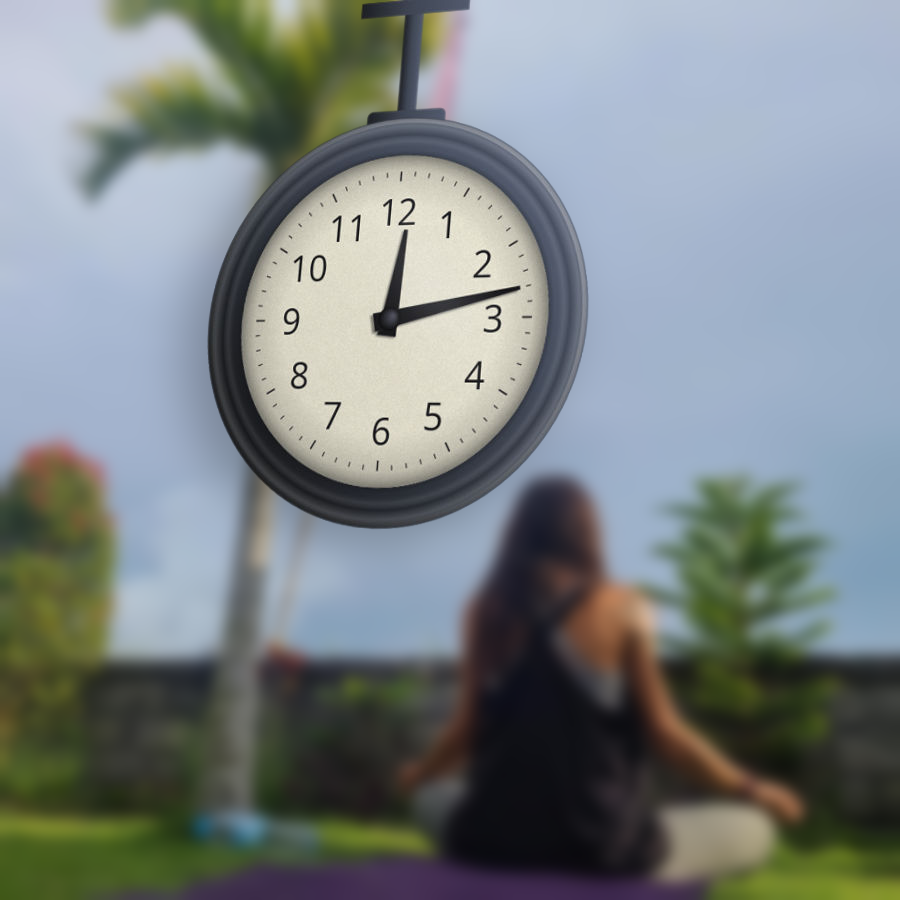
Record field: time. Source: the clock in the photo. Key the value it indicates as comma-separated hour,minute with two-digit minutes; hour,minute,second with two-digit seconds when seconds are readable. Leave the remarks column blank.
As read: 12,13
